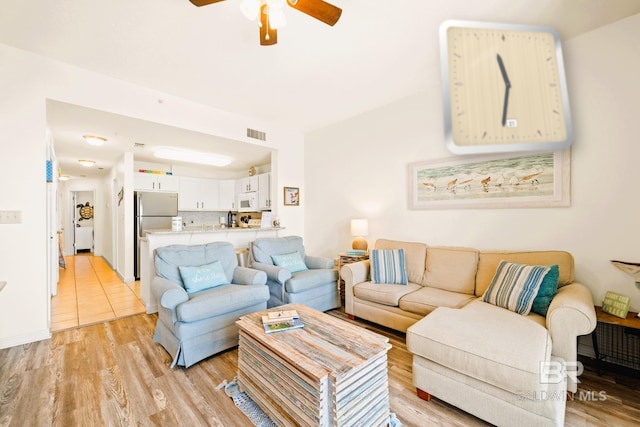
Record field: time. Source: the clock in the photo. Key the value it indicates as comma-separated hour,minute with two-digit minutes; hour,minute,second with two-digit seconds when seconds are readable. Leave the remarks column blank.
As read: 11,32
